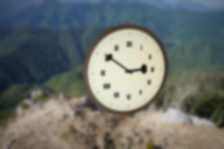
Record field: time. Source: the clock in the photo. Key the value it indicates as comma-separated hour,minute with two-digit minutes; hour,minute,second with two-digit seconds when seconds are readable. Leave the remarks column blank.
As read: 2,51
